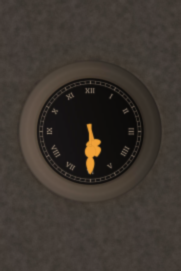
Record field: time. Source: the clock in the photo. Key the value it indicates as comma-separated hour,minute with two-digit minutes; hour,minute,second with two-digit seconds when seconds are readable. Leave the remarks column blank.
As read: 5,30
